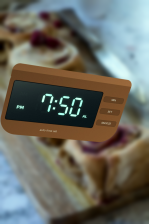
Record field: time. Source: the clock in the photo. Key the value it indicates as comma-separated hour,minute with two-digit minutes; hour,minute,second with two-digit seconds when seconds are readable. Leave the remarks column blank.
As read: 7,50
